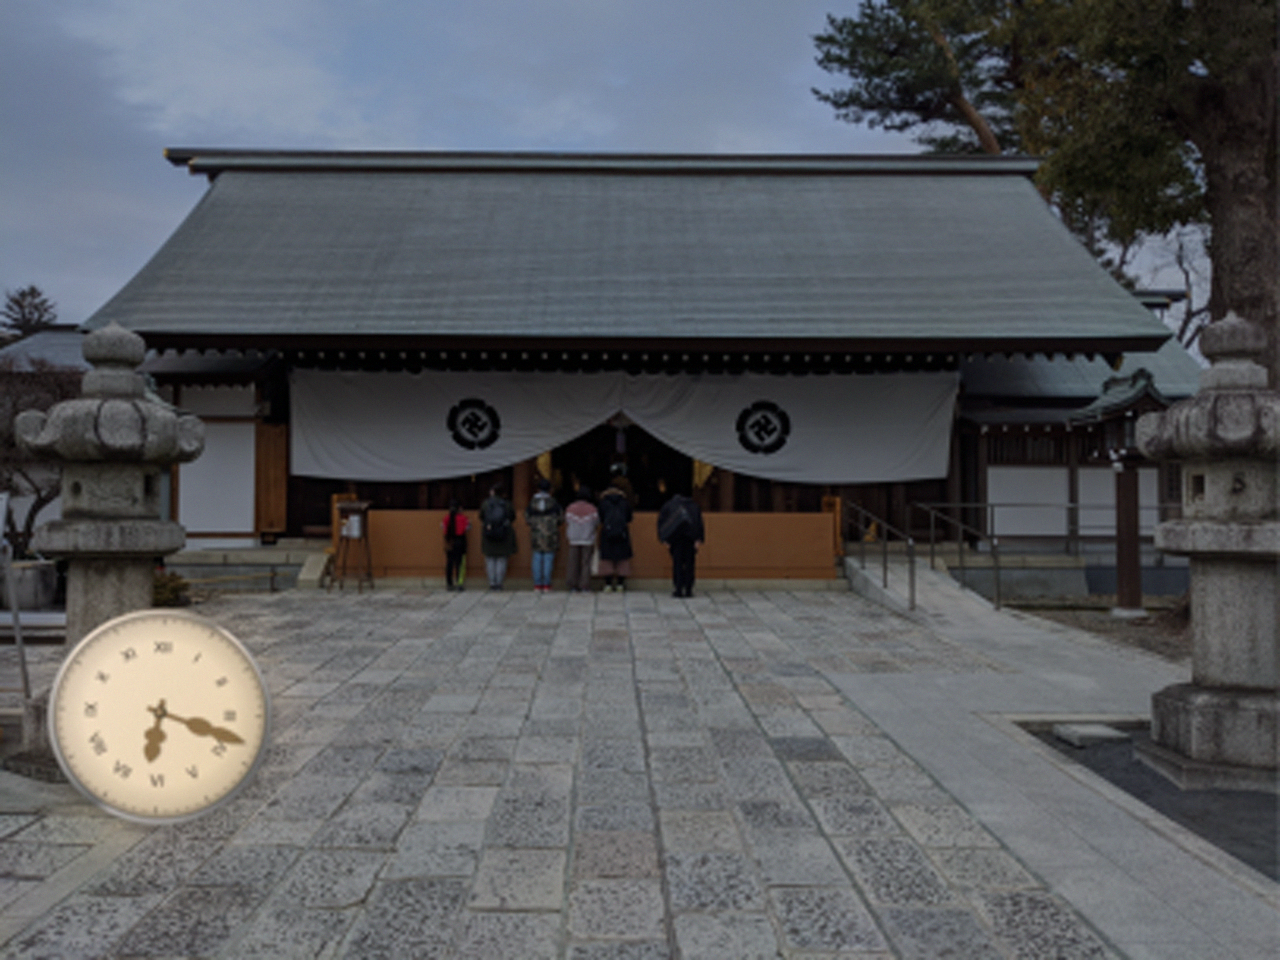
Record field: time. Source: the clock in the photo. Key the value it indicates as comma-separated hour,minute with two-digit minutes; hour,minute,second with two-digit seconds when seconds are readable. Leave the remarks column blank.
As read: 6,18
